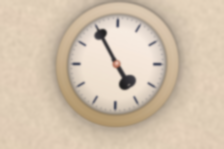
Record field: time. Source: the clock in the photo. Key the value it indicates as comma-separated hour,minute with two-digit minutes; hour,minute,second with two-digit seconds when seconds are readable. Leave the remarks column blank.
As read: 4,55
